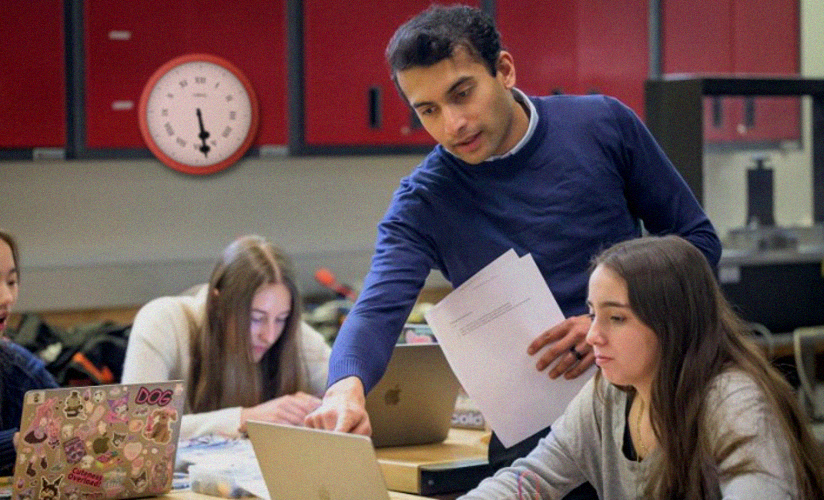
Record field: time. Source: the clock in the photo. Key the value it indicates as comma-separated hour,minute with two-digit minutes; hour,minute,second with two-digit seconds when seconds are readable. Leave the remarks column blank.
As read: 5,28
